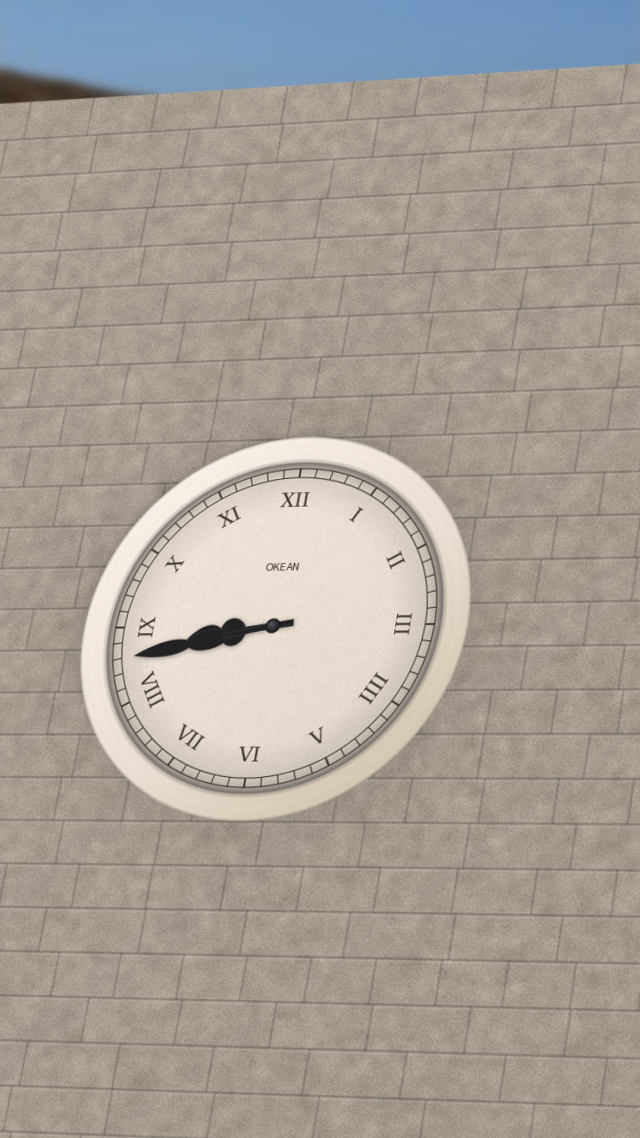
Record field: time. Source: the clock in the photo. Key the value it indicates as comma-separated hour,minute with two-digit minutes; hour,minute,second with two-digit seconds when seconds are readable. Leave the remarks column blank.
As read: 8,43
